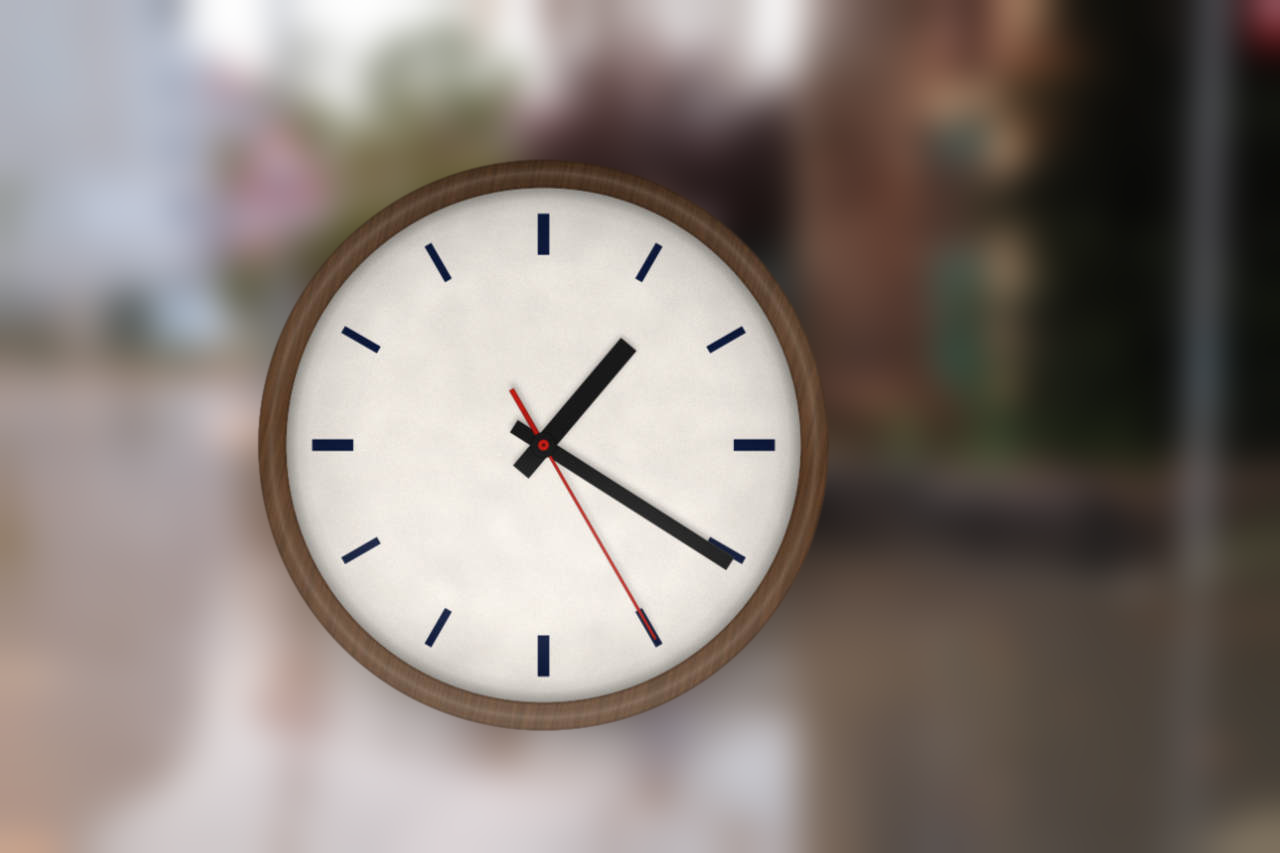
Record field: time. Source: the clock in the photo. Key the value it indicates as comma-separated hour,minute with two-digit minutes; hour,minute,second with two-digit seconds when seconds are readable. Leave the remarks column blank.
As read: 1,20,25
